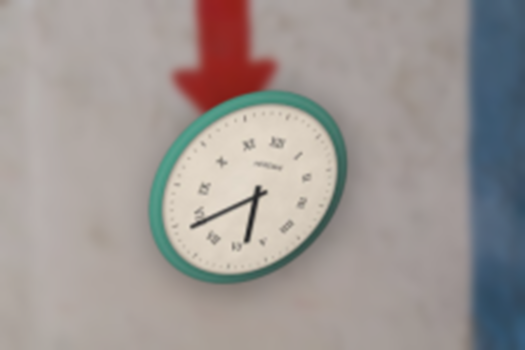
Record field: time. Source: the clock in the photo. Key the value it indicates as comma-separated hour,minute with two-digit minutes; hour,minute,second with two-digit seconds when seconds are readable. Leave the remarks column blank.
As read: 5,39
